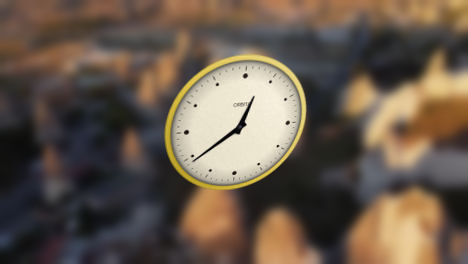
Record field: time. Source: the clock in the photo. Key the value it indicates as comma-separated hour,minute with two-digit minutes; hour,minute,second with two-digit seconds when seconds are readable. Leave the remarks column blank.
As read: 12,39
